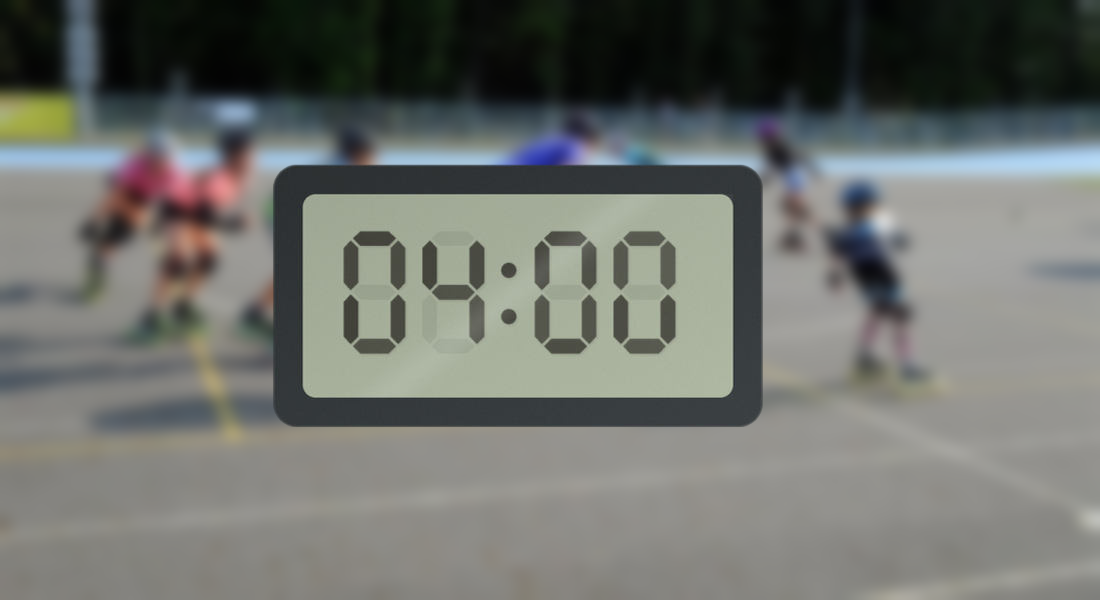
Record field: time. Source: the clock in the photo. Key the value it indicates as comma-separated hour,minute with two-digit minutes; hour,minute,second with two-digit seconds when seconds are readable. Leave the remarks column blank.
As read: 4,00
